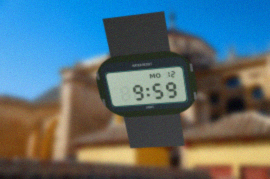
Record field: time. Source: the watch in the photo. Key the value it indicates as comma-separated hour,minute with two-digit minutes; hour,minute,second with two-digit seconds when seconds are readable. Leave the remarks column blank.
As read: 9,59
